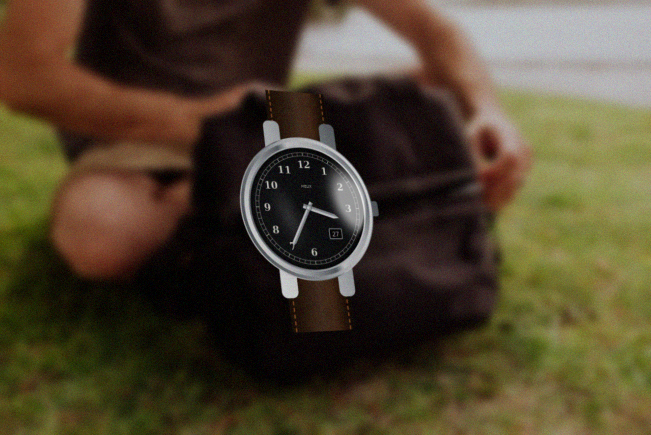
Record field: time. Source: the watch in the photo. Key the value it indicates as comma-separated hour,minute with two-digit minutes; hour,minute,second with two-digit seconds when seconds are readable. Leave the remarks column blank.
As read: 3,35
